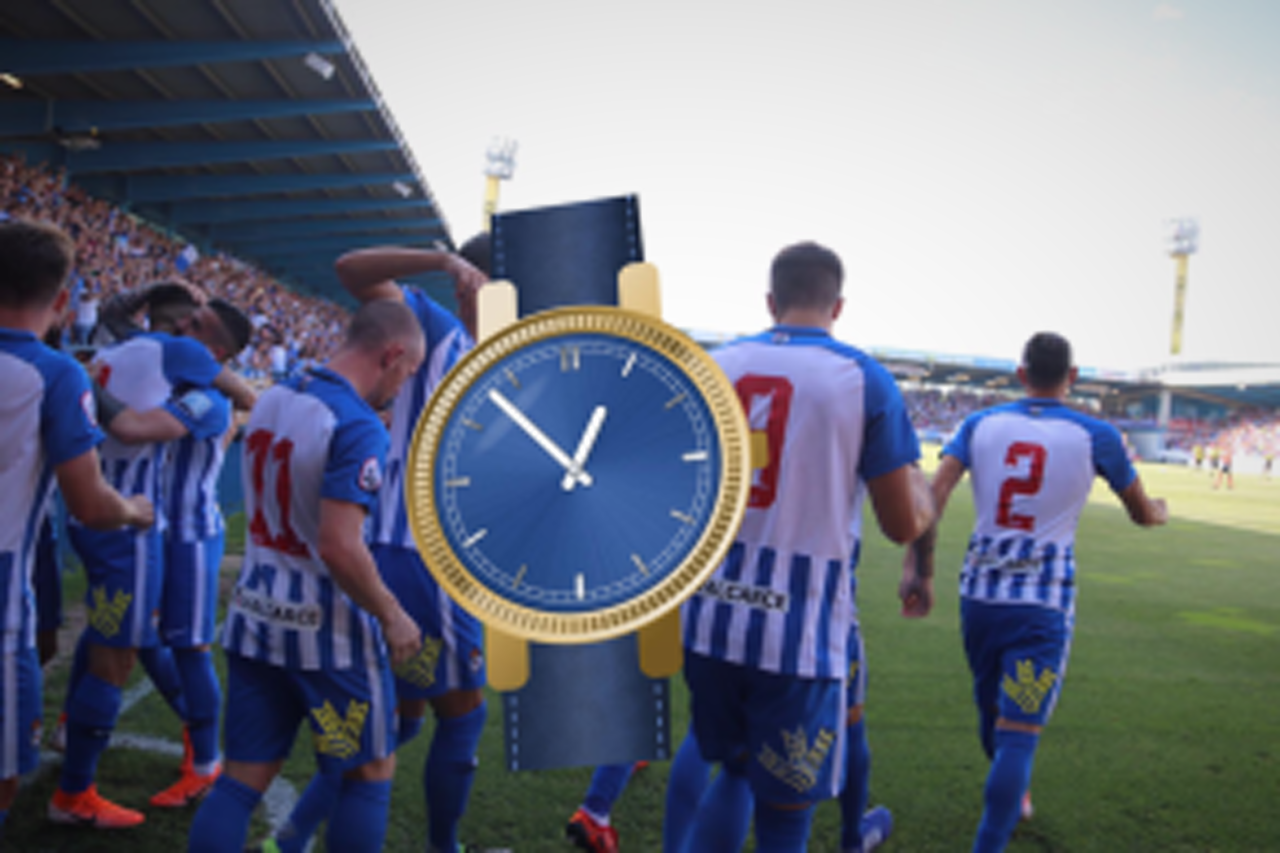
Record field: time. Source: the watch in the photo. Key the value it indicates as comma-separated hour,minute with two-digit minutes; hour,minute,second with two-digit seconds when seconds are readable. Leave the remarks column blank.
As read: 12,53
